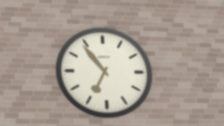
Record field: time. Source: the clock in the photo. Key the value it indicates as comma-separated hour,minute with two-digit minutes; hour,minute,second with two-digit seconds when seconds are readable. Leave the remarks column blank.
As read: 6,54
